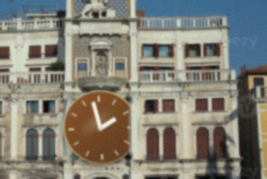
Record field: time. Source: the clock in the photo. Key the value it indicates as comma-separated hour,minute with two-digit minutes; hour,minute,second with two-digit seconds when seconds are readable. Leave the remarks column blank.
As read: 1,58
